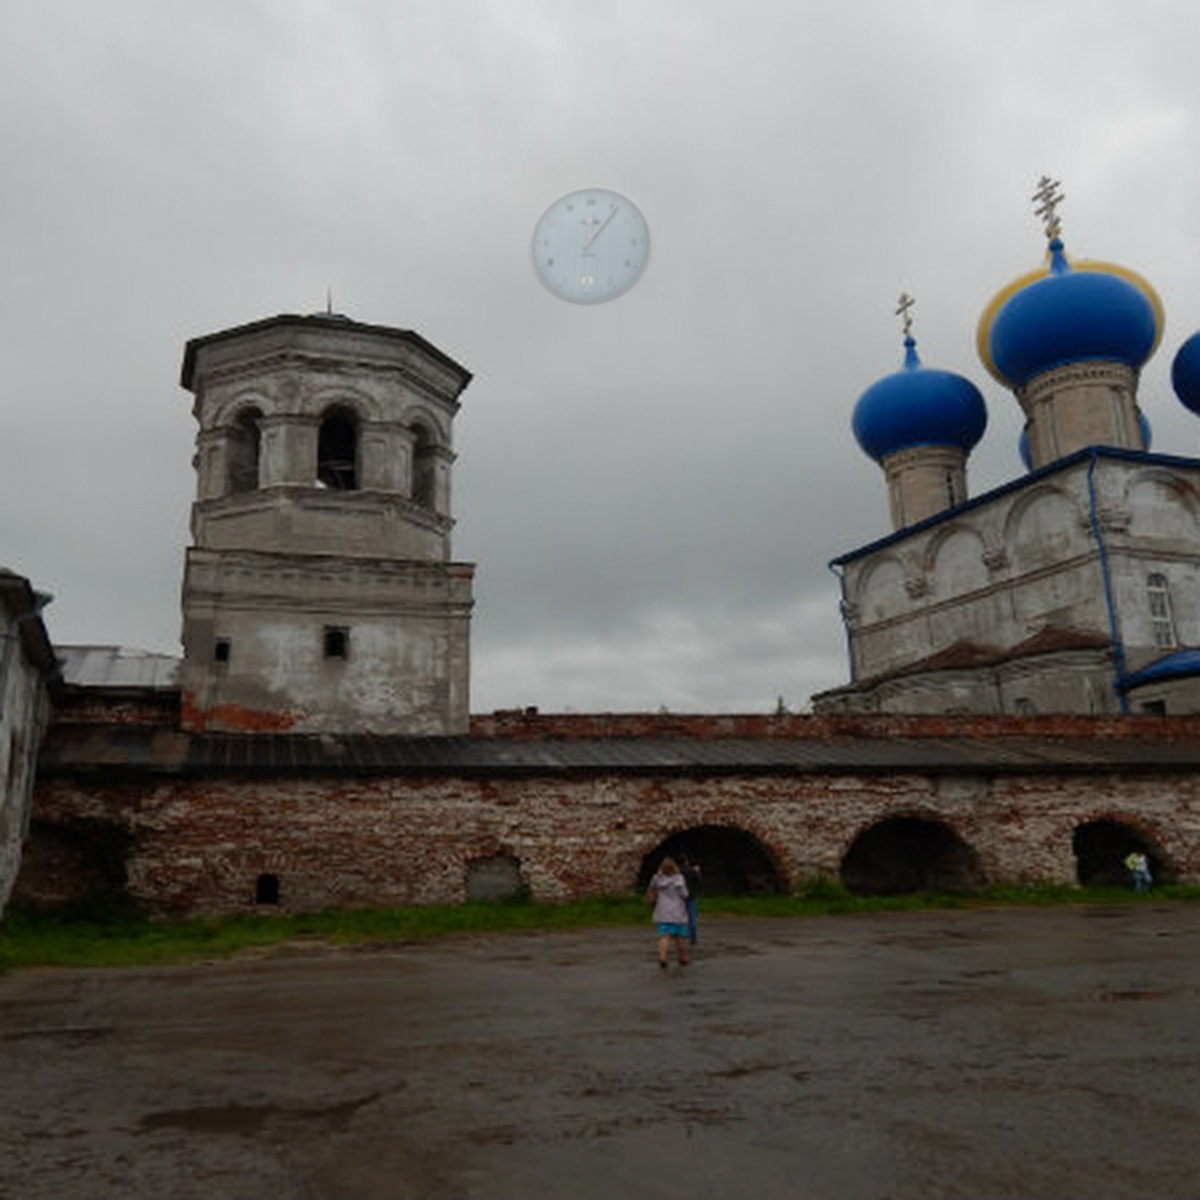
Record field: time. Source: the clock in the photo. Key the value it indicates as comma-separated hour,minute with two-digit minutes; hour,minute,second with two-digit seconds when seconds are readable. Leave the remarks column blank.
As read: 12,06
